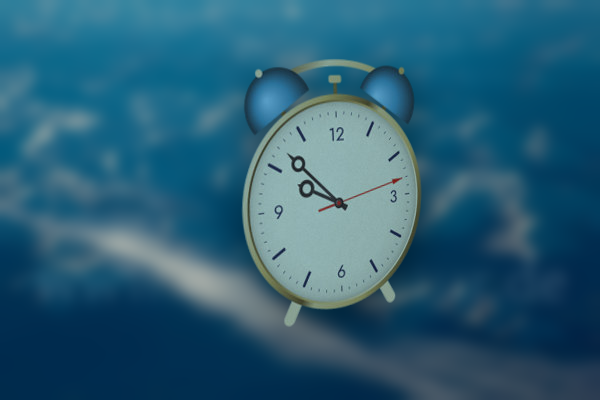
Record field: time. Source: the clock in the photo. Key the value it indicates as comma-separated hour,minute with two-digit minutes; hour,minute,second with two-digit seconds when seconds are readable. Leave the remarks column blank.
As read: 9,52,13
